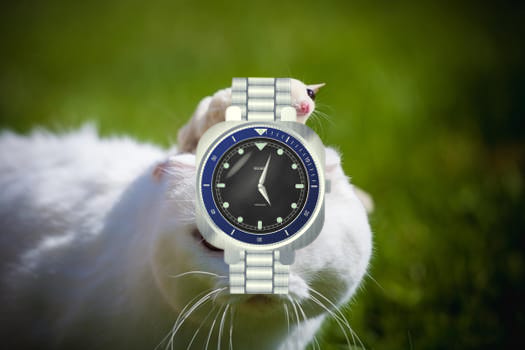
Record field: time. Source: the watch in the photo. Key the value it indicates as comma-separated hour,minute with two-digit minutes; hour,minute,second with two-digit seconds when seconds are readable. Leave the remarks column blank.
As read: 5,03
